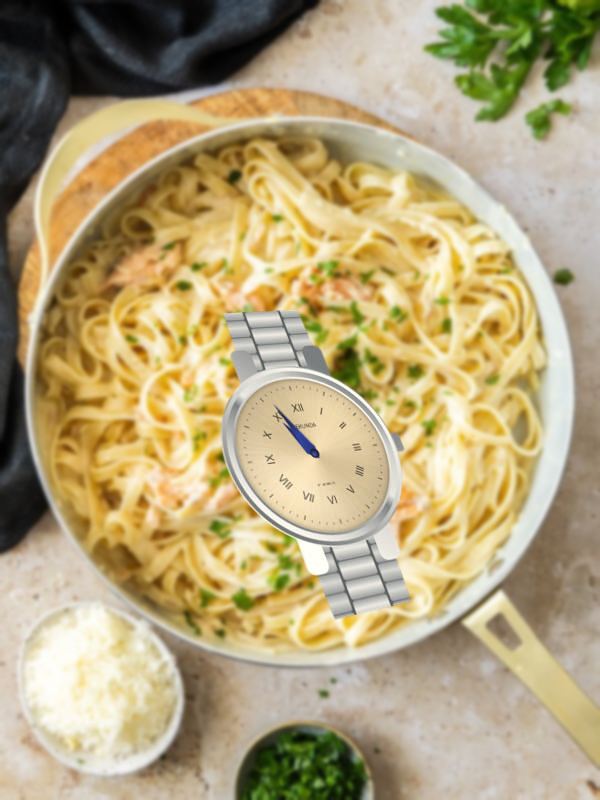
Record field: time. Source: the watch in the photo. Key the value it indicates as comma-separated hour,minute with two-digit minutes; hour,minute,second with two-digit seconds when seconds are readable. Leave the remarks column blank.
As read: 10,56
